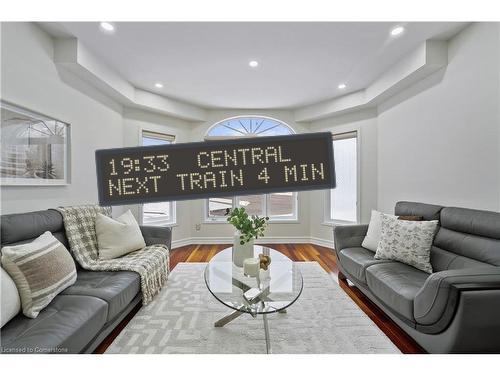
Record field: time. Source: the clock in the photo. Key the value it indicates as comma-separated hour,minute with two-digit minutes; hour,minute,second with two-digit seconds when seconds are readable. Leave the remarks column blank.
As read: 19,33
